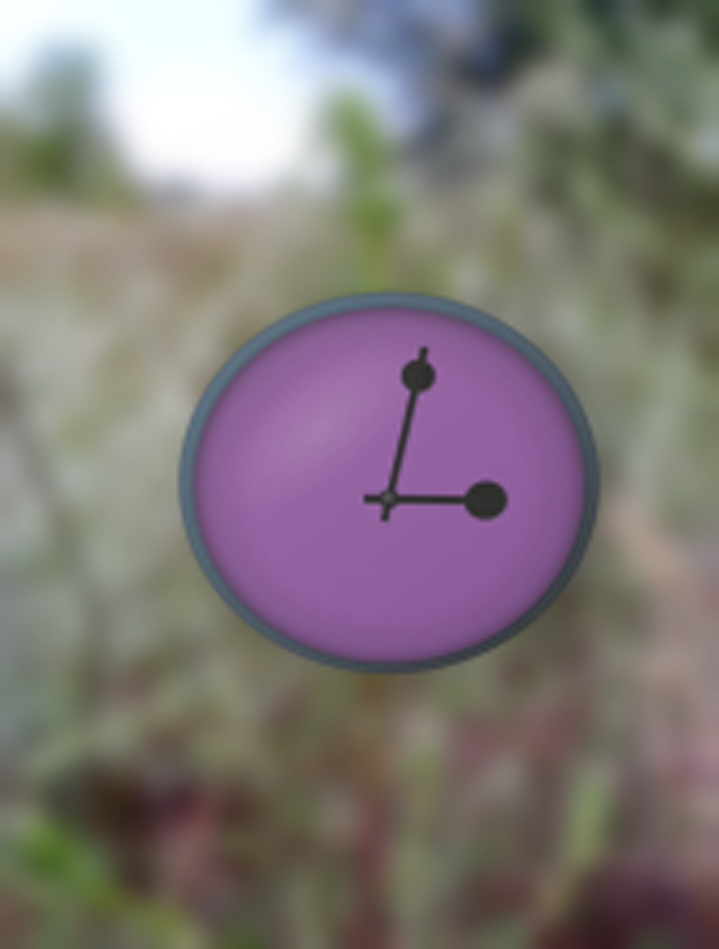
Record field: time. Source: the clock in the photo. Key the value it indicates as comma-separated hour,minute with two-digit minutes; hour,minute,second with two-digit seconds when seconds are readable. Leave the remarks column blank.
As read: 3,02
